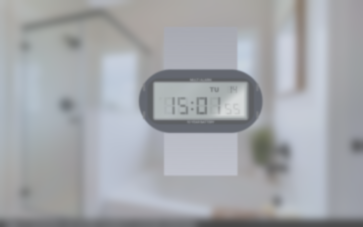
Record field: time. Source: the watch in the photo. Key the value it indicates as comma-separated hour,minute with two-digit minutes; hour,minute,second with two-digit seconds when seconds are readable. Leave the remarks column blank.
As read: 15,01,55
